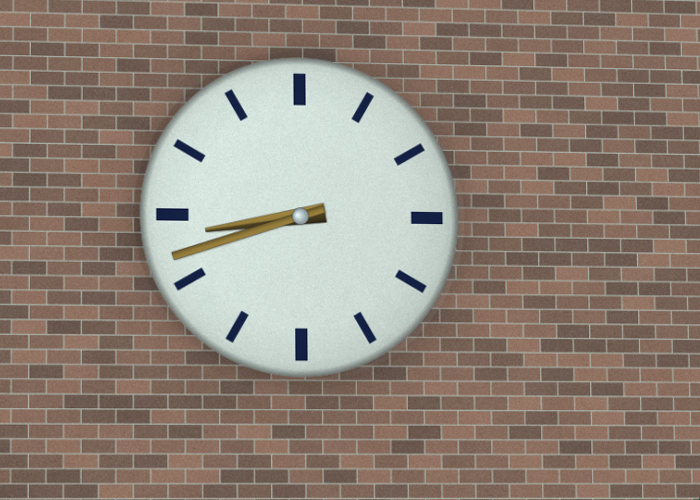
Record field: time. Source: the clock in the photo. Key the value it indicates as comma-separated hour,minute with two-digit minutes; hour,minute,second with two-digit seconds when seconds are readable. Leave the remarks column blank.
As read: 8,42
